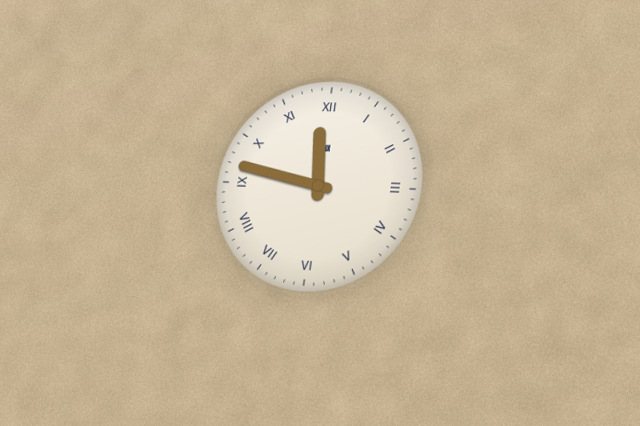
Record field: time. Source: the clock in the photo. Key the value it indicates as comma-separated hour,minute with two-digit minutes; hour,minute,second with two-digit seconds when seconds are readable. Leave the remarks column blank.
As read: 11,47
